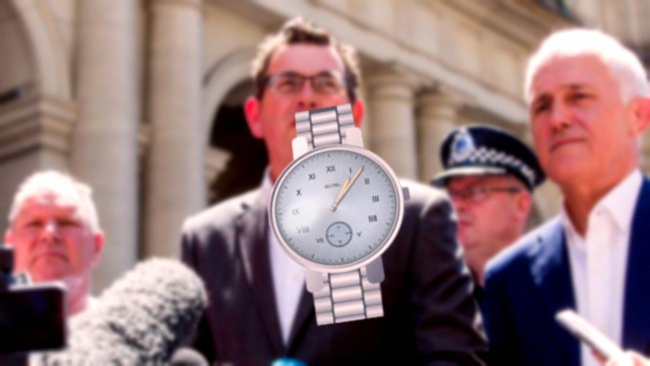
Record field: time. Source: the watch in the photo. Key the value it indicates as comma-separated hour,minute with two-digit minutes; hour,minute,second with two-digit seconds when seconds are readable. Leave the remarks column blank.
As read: 1,07
